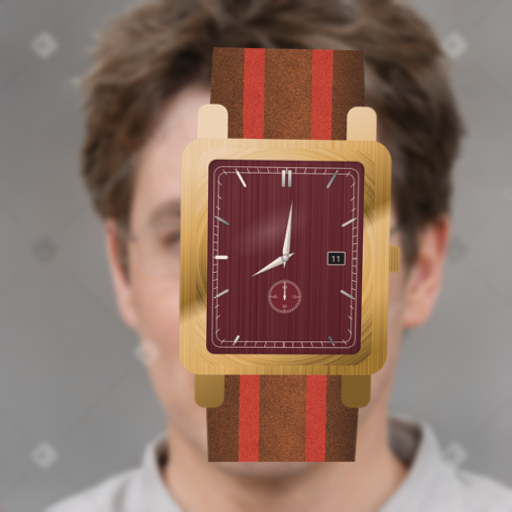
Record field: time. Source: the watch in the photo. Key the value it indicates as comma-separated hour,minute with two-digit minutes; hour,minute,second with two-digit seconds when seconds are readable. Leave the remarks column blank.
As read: 8,01
